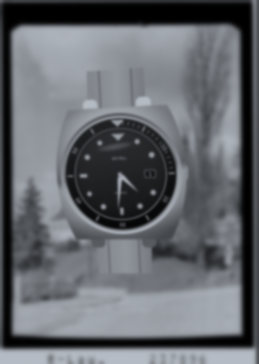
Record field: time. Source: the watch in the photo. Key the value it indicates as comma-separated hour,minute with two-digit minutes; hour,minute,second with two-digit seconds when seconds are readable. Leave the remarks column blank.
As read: 4,31
